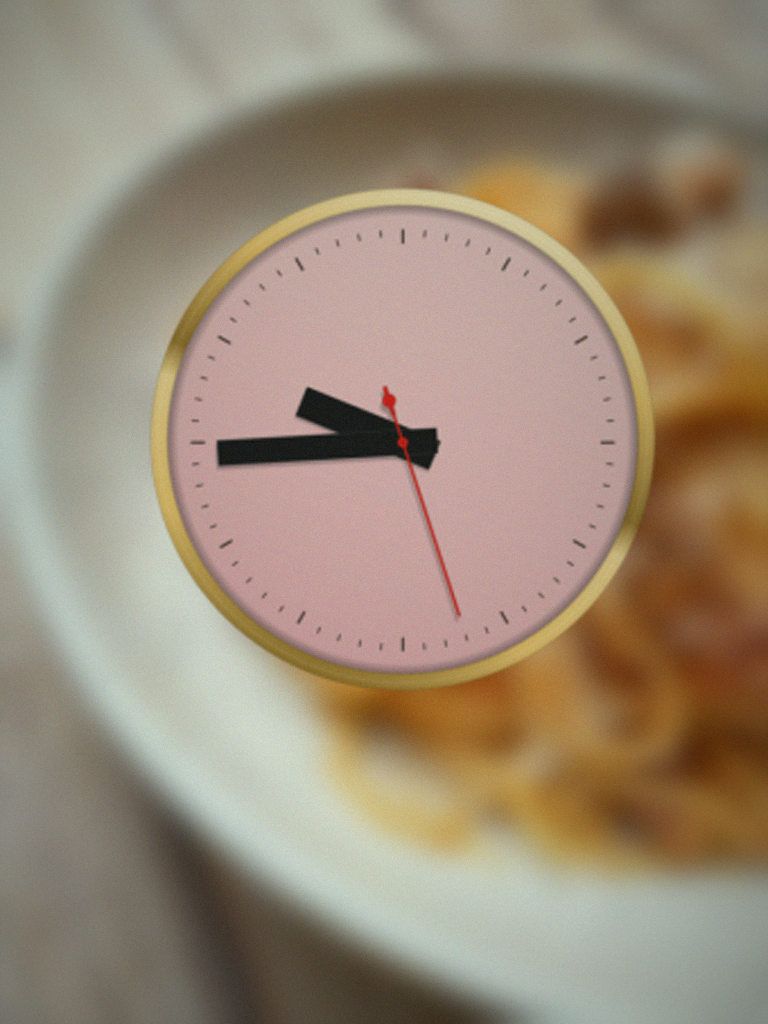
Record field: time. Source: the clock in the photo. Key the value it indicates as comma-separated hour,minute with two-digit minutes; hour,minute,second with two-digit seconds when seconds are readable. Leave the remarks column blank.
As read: 9,44,27
